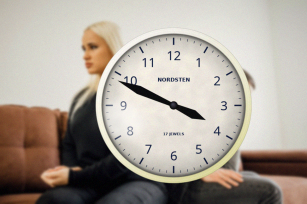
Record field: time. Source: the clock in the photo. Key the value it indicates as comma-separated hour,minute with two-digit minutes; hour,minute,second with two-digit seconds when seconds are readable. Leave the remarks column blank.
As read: 3,49
